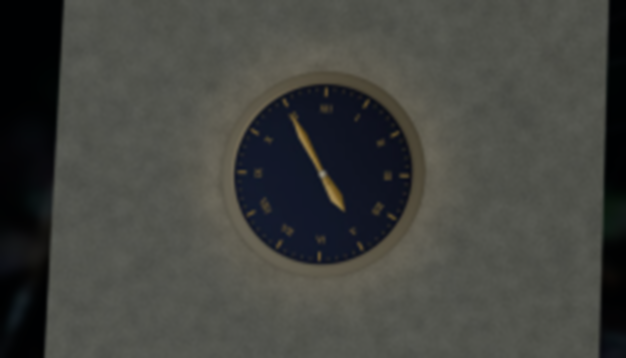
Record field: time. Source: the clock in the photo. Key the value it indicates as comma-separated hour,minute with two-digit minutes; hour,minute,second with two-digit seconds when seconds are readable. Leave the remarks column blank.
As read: 4,55
